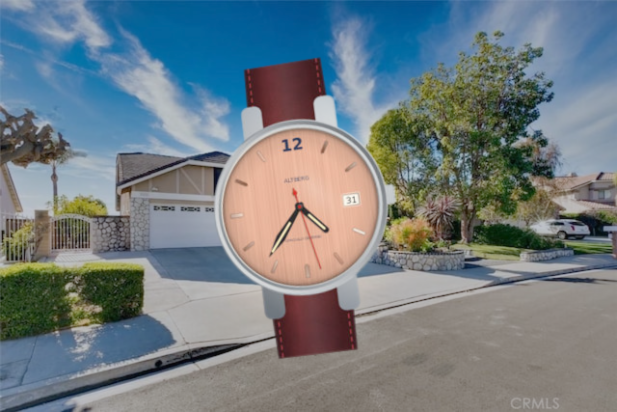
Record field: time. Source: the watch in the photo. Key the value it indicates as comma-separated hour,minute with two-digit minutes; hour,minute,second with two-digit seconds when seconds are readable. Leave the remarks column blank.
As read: 4,36,28
